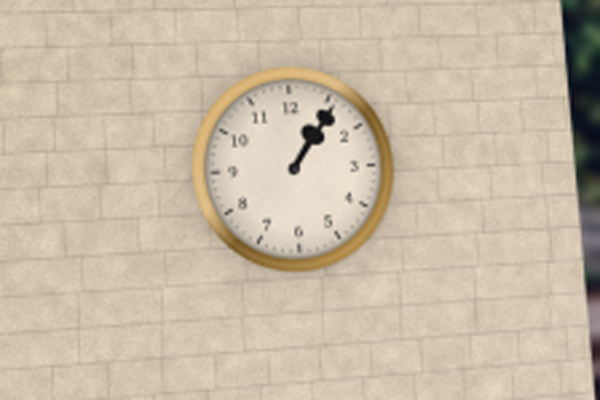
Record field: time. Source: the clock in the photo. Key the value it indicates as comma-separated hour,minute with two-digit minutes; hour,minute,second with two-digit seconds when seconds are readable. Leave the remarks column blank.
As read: 1,06
